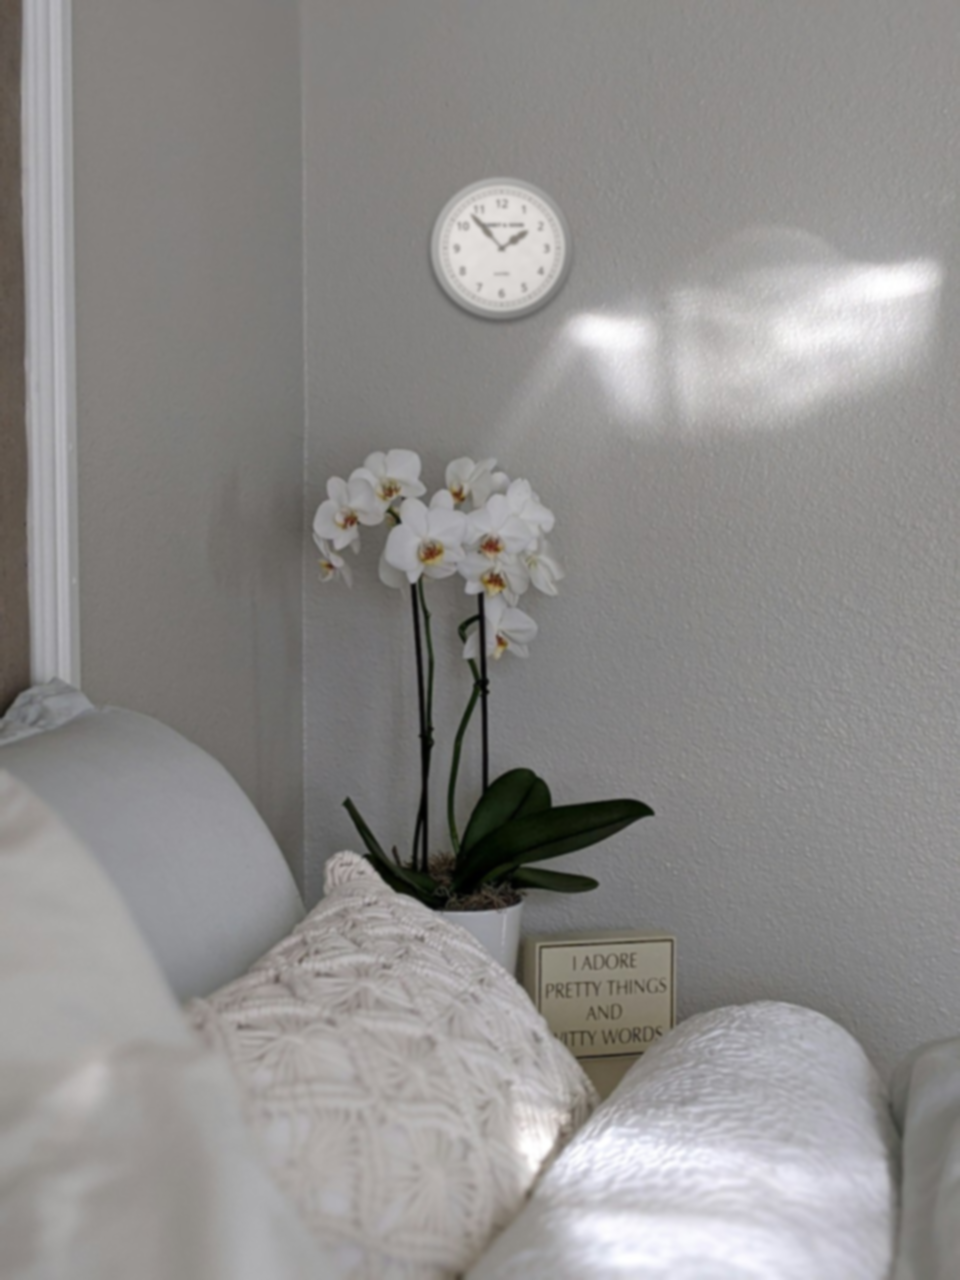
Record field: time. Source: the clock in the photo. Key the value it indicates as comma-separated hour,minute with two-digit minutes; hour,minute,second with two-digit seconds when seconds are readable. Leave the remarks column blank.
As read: 1,53
